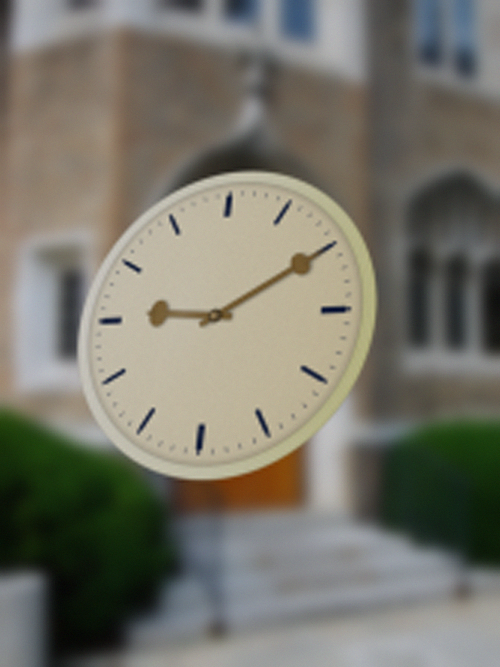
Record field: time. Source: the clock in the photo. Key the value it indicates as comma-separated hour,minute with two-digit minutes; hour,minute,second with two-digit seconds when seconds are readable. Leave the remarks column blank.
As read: 9,10
